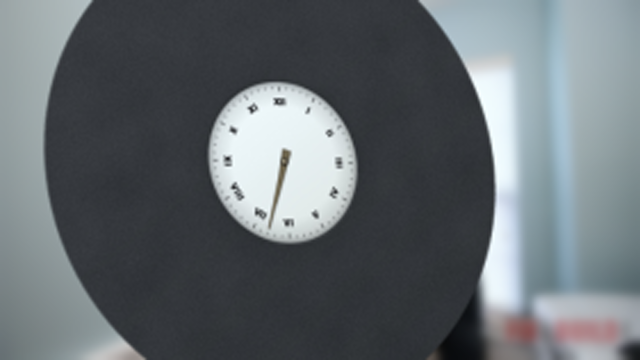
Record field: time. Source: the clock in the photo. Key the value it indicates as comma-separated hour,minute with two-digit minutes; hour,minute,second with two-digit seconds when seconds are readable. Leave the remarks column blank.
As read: 6,33
